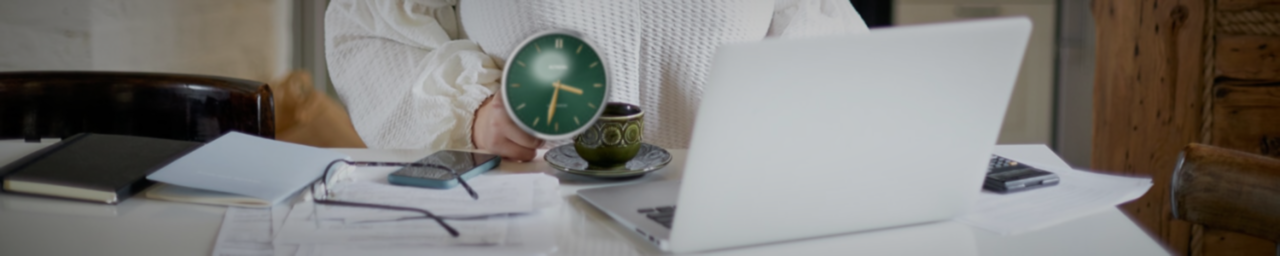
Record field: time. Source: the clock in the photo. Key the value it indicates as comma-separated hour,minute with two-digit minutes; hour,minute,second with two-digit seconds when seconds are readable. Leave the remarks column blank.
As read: 3,32
